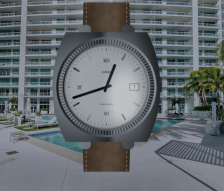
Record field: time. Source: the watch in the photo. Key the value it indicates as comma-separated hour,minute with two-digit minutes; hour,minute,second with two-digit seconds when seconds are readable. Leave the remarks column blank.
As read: 12,42
